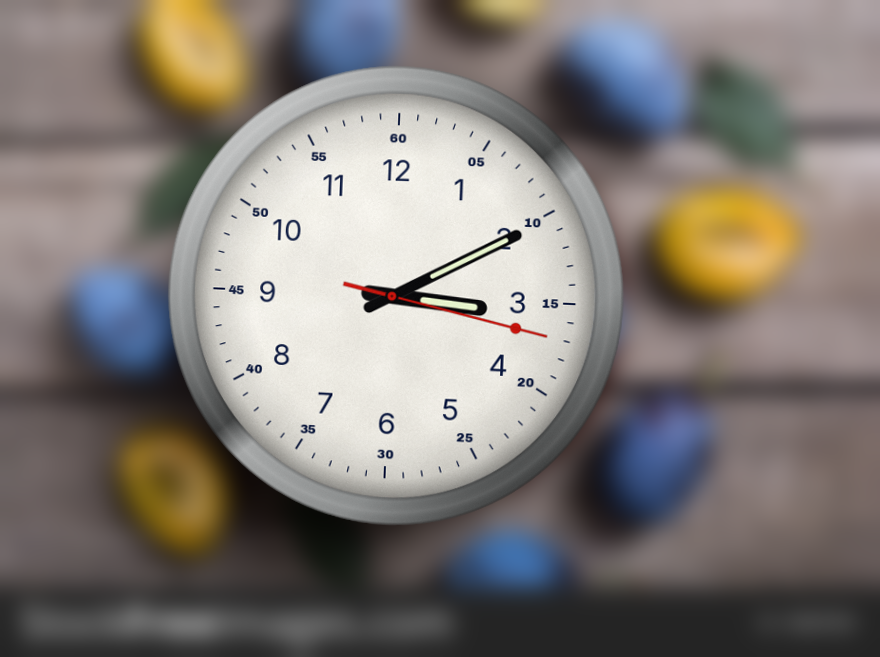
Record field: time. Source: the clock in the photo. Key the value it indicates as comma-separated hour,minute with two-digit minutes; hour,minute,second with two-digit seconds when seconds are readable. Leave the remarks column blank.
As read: 3,10,17
